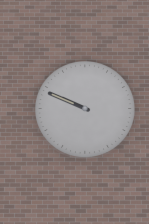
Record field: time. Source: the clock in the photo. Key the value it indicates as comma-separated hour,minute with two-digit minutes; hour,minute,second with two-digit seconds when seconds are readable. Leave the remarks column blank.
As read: 9,49
